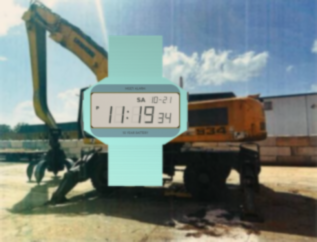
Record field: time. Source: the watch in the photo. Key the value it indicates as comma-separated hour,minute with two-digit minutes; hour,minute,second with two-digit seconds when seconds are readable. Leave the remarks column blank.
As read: 11,19,34
